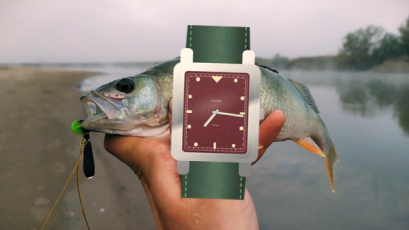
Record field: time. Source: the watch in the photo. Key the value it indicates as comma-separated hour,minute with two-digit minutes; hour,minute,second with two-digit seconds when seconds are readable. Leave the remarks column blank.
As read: 7,16
